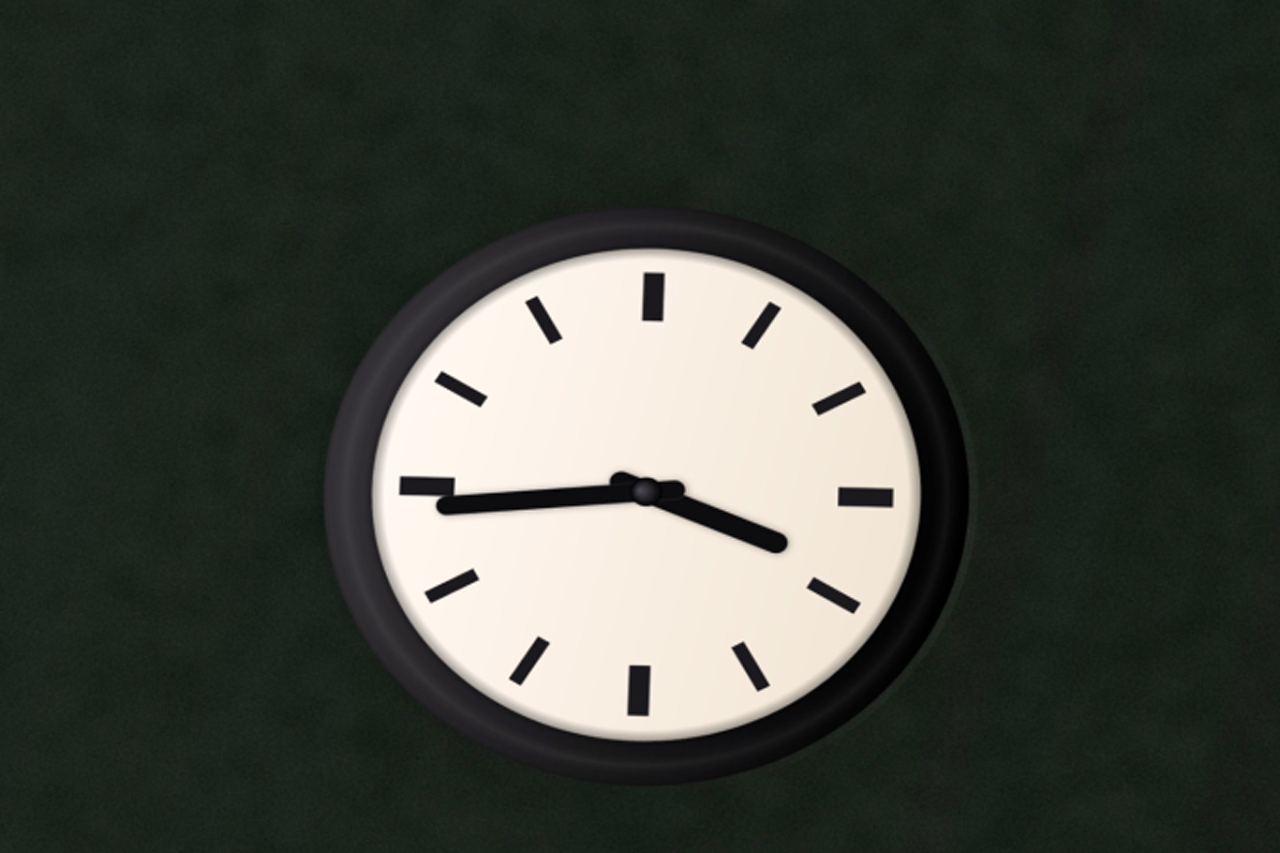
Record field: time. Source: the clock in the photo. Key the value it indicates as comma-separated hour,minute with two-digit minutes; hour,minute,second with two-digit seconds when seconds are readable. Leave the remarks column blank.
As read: 3,44
